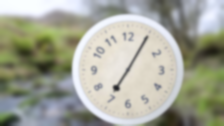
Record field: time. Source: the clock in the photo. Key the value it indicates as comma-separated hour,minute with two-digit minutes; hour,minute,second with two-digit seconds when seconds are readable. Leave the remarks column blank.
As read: 7,05
